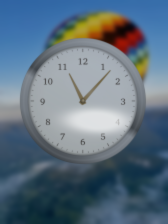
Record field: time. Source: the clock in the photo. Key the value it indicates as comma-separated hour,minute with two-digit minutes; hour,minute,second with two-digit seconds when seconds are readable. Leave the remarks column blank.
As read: 11,07
